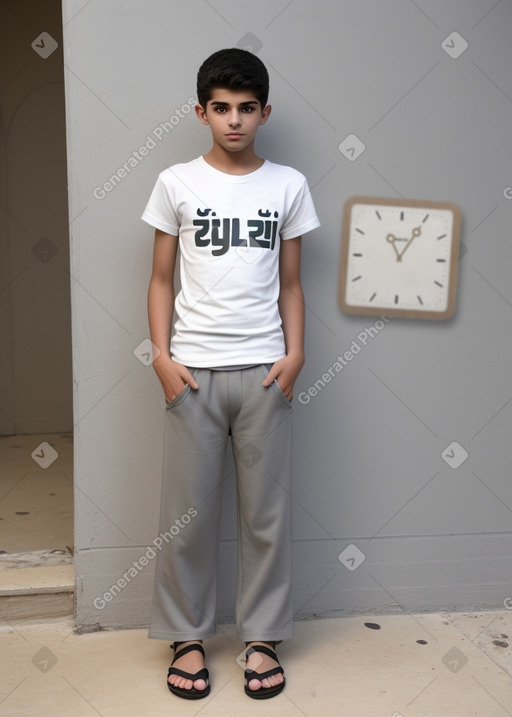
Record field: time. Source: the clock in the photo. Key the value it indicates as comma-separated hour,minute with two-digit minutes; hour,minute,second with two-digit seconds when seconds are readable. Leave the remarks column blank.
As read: 11,05
